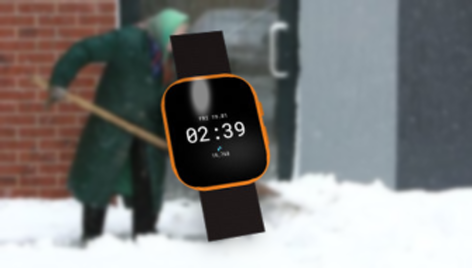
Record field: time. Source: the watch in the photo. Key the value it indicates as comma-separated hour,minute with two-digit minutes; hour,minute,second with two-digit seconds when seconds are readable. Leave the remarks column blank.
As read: 2,39
